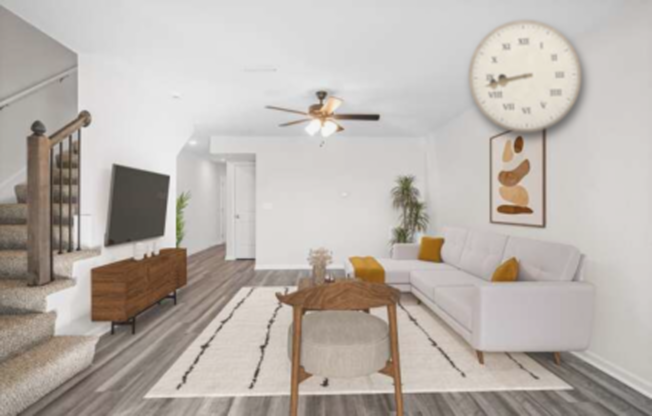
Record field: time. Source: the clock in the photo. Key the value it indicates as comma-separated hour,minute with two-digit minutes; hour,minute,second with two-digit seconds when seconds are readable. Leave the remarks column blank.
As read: 8,43
